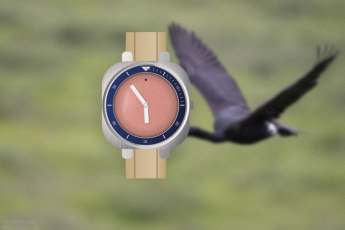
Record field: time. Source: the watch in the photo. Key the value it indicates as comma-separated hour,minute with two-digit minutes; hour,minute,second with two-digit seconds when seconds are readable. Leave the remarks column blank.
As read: 5,54
